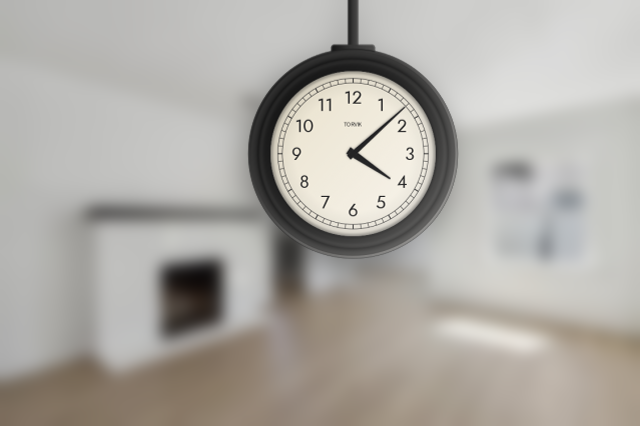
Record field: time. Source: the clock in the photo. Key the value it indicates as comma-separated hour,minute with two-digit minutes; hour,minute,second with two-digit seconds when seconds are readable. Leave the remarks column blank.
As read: 4,08
